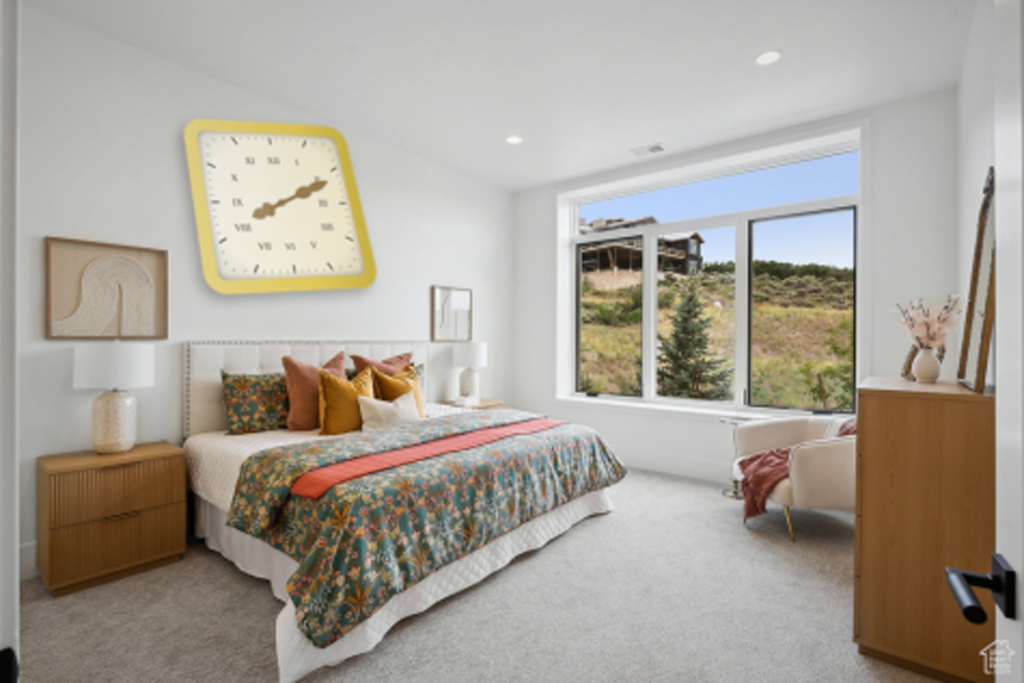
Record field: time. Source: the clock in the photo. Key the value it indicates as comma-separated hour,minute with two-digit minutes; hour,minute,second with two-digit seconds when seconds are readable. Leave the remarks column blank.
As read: 8,11
